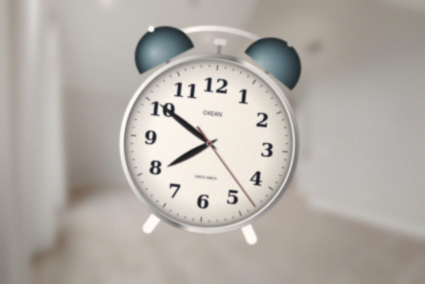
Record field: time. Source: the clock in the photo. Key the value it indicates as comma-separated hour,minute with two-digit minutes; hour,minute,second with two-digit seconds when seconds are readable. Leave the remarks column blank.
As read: 7,50,23
